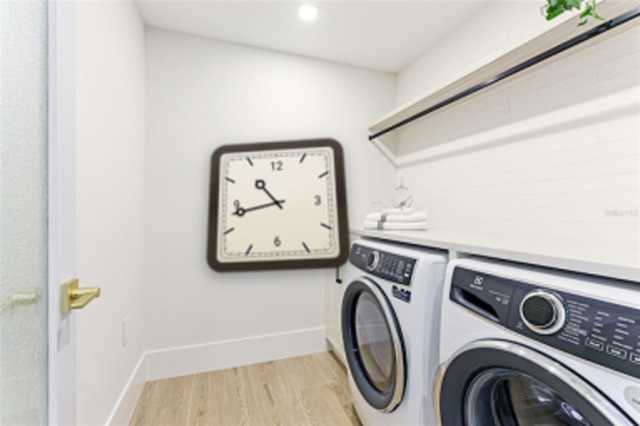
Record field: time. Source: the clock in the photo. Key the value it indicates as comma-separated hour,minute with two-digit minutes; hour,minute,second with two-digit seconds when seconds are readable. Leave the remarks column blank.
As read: 10,43
